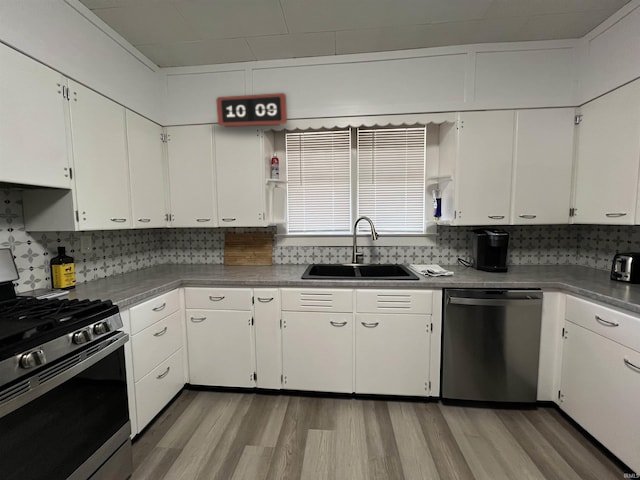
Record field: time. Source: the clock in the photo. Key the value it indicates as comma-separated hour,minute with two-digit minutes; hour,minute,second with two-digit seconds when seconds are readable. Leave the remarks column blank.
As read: 10,09
